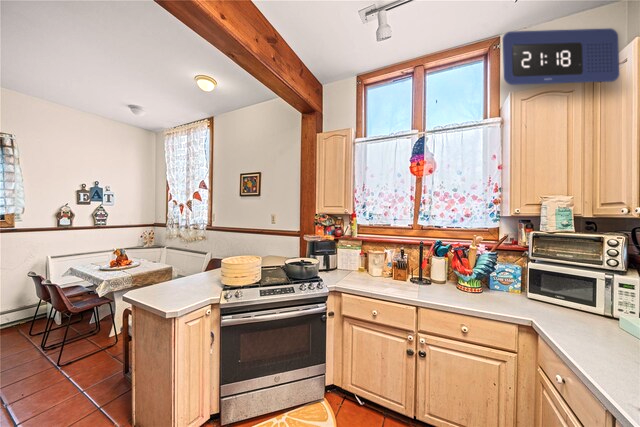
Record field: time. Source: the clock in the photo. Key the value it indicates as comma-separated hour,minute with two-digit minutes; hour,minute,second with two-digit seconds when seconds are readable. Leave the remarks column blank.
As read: 21,18
